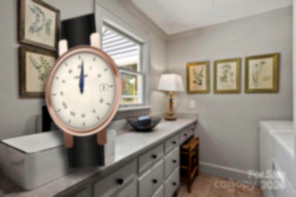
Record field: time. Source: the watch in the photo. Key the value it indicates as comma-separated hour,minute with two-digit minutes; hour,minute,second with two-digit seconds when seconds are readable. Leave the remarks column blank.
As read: 12,01
